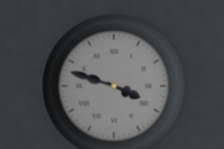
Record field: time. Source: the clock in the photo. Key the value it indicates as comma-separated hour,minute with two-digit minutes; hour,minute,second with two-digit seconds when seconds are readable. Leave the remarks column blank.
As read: 3,48
